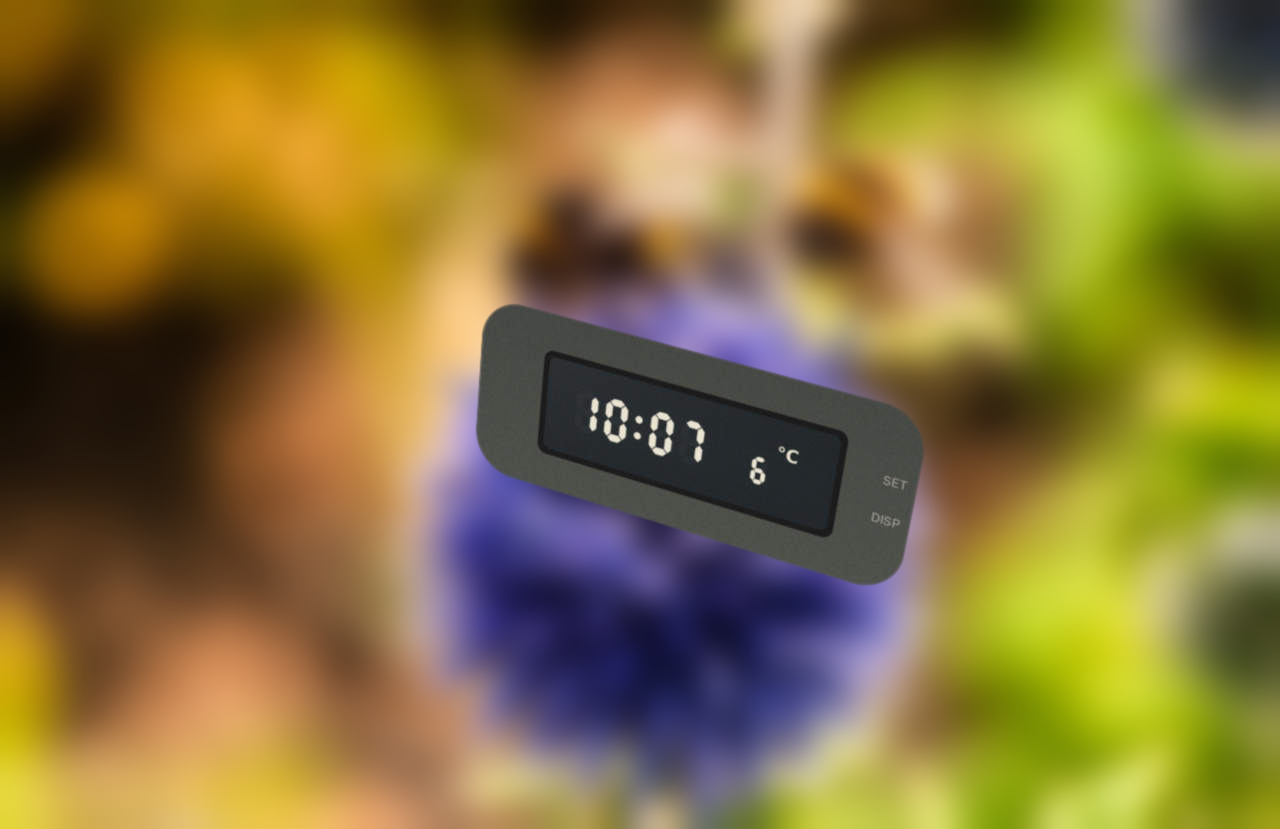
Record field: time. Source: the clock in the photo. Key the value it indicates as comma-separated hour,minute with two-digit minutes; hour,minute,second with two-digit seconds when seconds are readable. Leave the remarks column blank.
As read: 10,07
